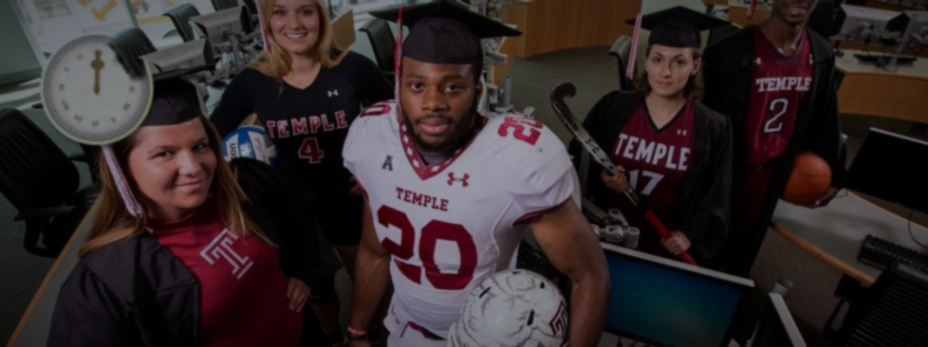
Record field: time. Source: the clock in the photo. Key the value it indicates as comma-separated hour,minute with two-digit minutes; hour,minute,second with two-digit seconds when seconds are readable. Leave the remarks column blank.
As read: 12,00
